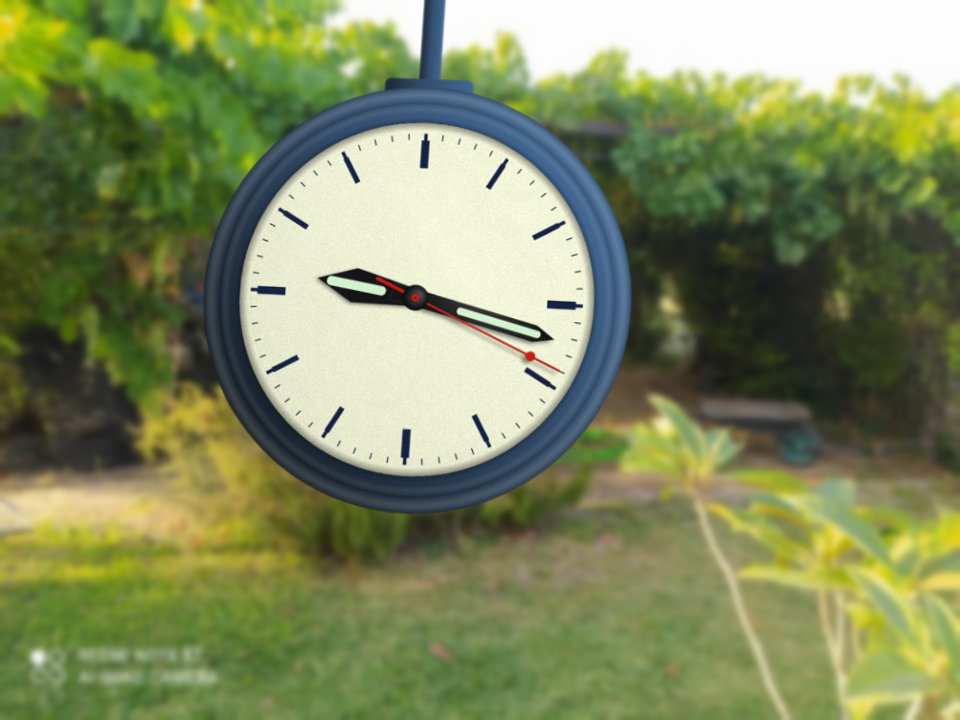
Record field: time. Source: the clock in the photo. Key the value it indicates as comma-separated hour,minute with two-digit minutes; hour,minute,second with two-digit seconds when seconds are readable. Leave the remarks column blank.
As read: 9,17,19
